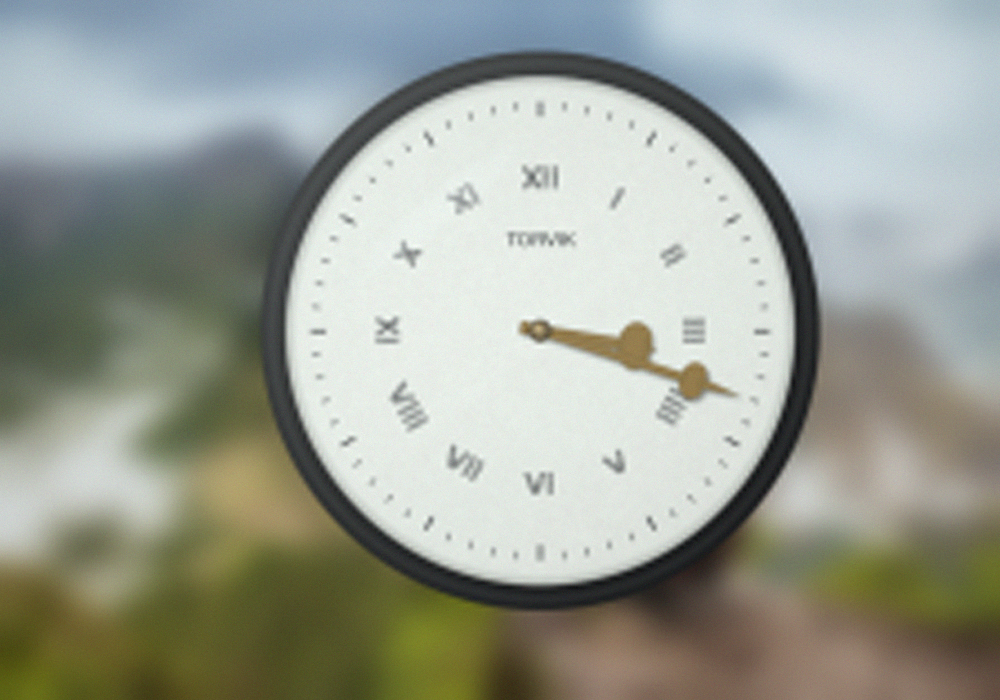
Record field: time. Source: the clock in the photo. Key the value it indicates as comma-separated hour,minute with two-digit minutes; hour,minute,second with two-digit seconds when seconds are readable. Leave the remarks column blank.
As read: 3,18
